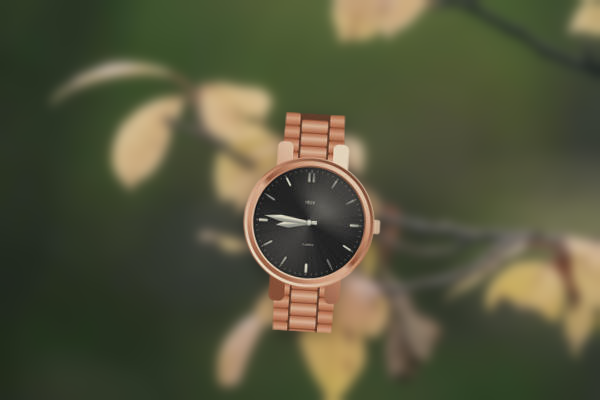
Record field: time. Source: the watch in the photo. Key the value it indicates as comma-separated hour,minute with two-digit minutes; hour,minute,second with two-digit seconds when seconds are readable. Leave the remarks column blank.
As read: 8,46
